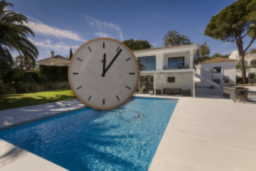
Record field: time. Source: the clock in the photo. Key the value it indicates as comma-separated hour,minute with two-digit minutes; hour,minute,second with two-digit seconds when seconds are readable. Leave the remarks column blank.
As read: 12,06
